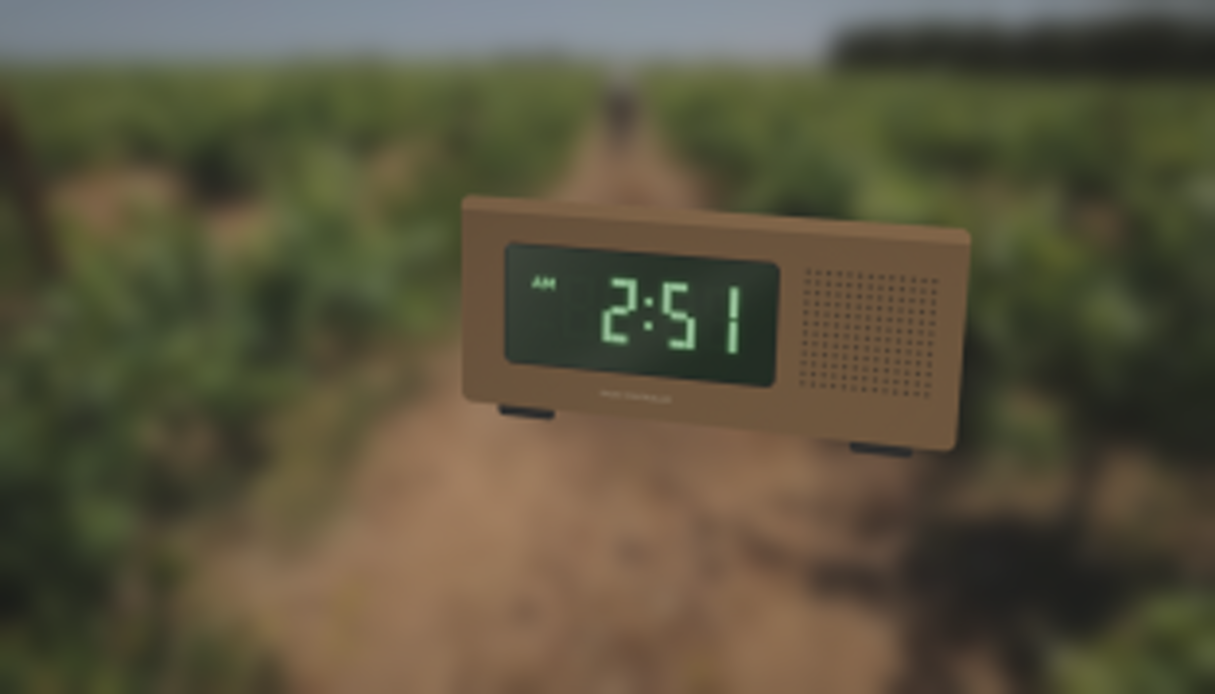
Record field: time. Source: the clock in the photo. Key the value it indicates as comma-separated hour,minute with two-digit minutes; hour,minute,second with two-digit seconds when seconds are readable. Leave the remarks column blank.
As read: 2,51
